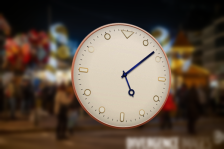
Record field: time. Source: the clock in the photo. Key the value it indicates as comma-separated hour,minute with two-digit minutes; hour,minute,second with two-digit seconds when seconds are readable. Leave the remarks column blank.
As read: 5,08
